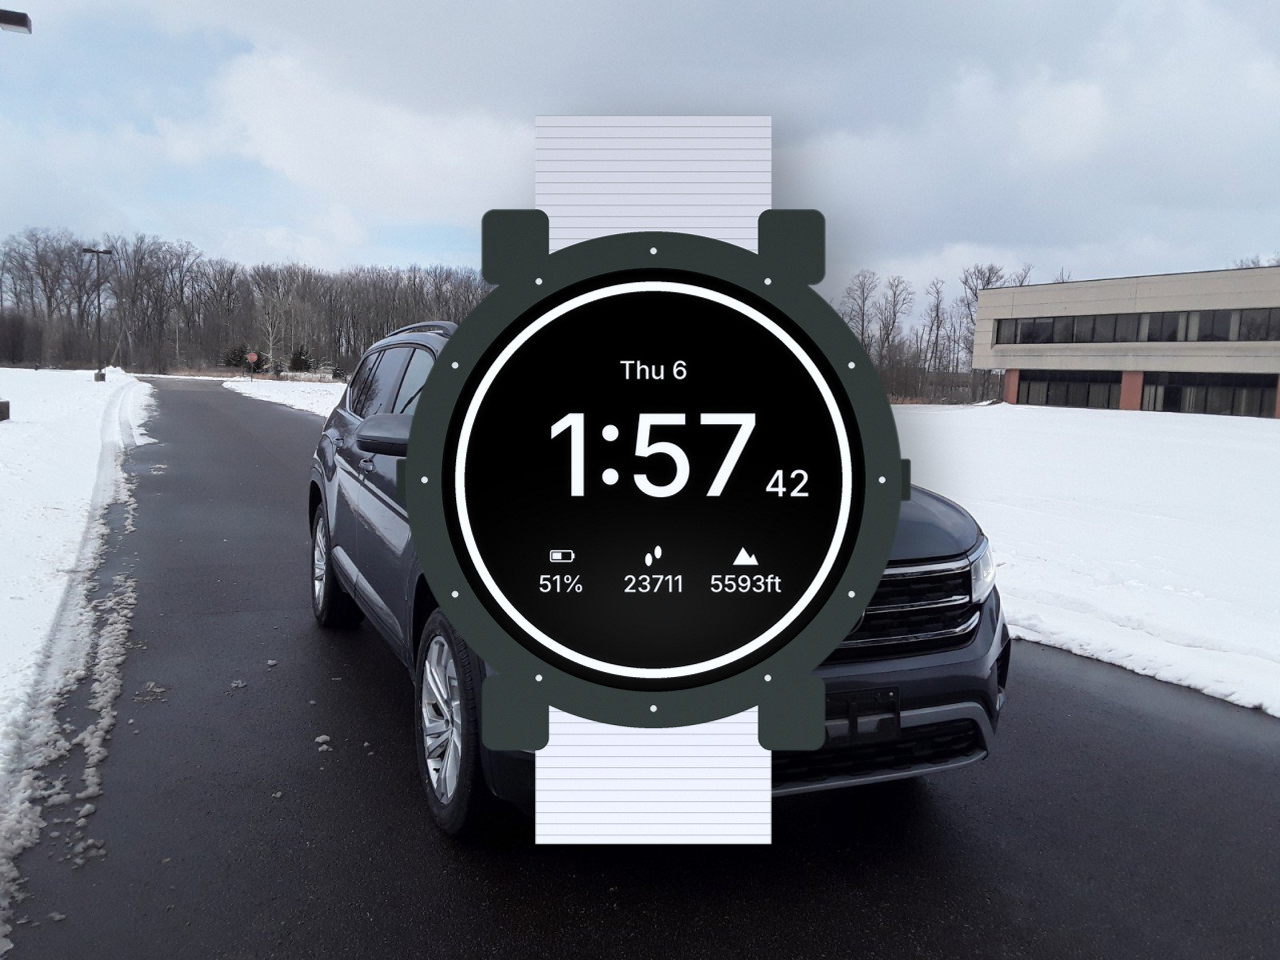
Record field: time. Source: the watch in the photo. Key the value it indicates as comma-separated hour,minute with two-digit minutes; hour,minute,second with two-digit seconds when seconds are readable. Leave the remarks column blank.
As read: 1,57,42
